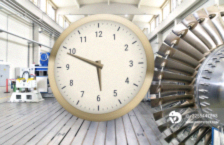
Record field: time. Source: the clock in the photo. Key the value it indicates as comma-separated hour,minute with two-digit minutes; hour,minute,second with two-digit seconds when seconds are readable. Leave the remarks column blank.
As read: 5,49
